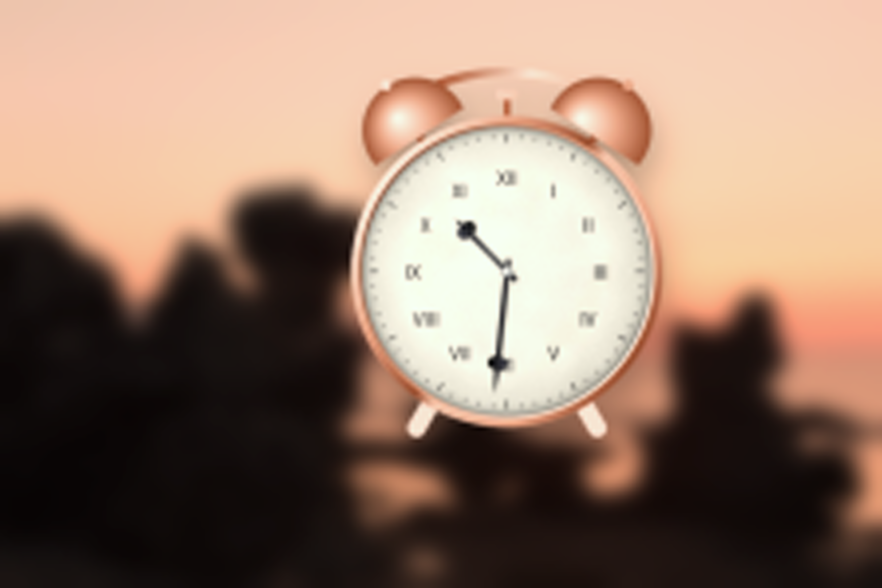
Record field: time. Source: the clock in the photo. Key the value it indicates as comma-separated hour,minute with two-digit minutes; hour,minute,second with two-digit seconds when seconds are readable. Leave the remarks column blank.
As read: 10,31
